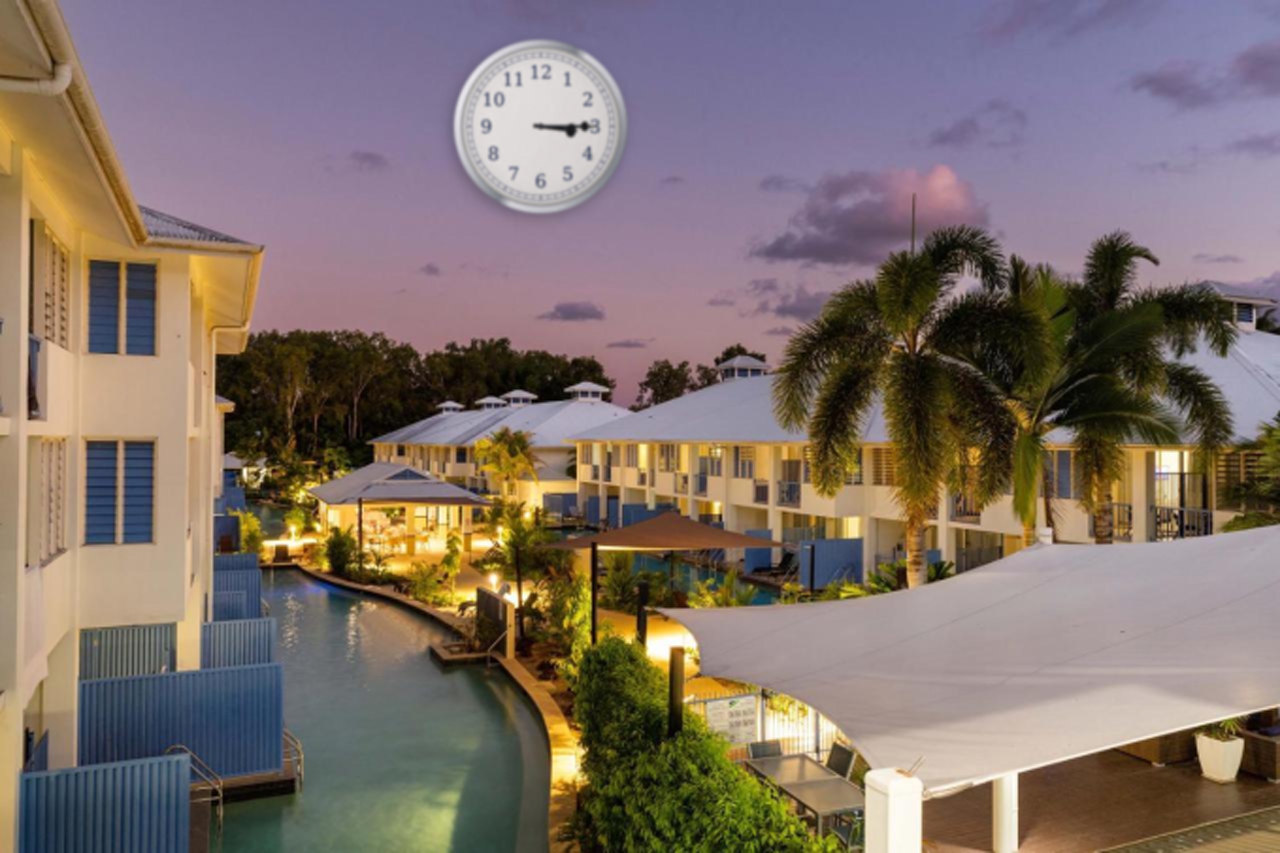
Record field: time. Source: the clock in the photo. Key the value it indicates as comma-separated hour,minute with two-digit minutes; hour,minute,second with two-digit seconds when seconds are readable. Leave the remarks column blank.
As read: 3,15
